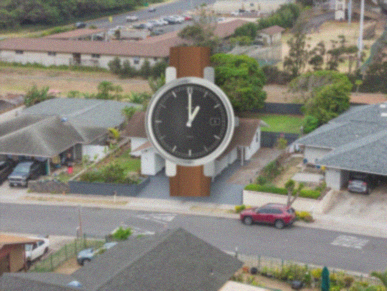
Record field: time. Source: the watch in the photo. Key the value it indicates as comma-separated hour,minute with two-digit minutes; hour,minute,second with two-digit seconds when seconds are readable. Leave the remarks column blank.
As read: 1,00
